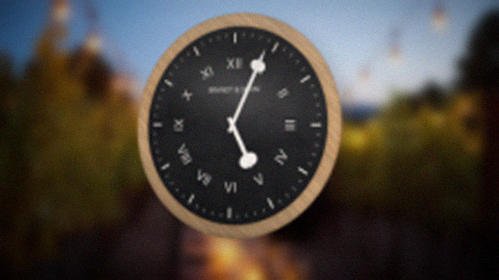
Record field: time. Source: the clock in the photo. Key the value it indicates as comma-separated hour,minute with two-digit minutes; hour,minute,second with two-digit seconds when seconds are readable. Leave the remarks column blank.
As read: 5,04
